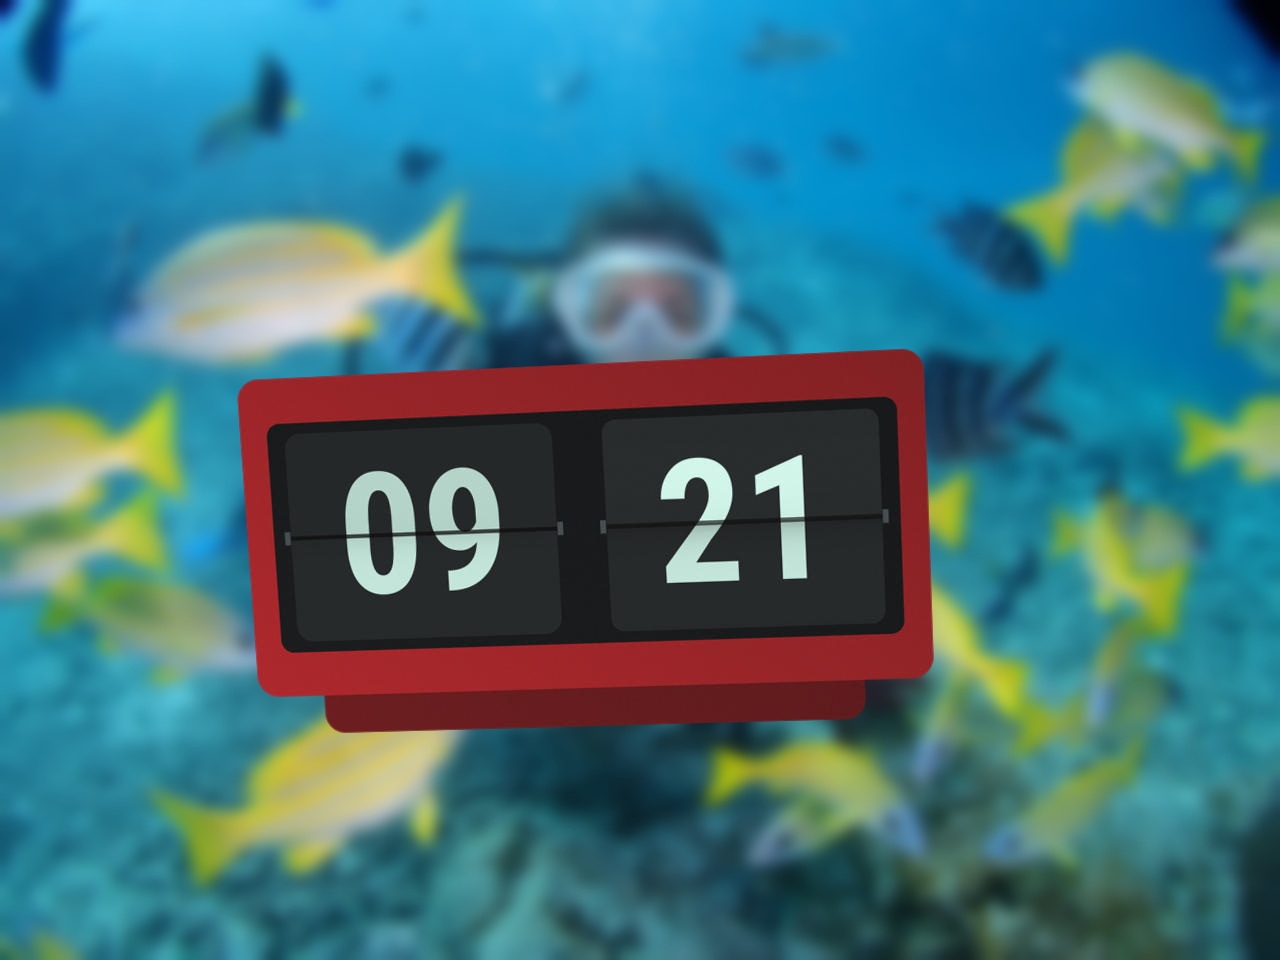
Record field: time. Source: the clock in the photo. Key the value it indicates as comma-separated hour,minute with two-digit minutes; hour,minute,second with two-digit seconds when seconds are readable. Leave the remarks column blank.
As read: 9,21
